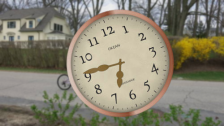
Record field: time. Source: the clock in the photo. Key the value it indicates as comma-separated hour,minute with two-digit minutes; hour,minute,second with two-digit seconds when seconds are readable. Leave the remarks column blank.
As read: 6,46
